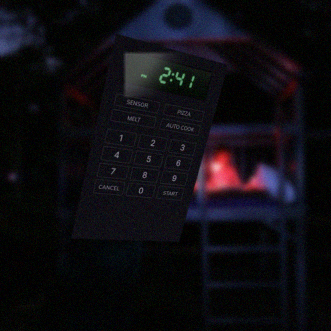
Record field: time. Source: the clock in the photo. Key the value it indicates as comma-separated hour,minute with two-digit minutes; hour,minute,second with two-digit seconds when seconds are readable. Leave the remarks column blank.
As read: 2,41
